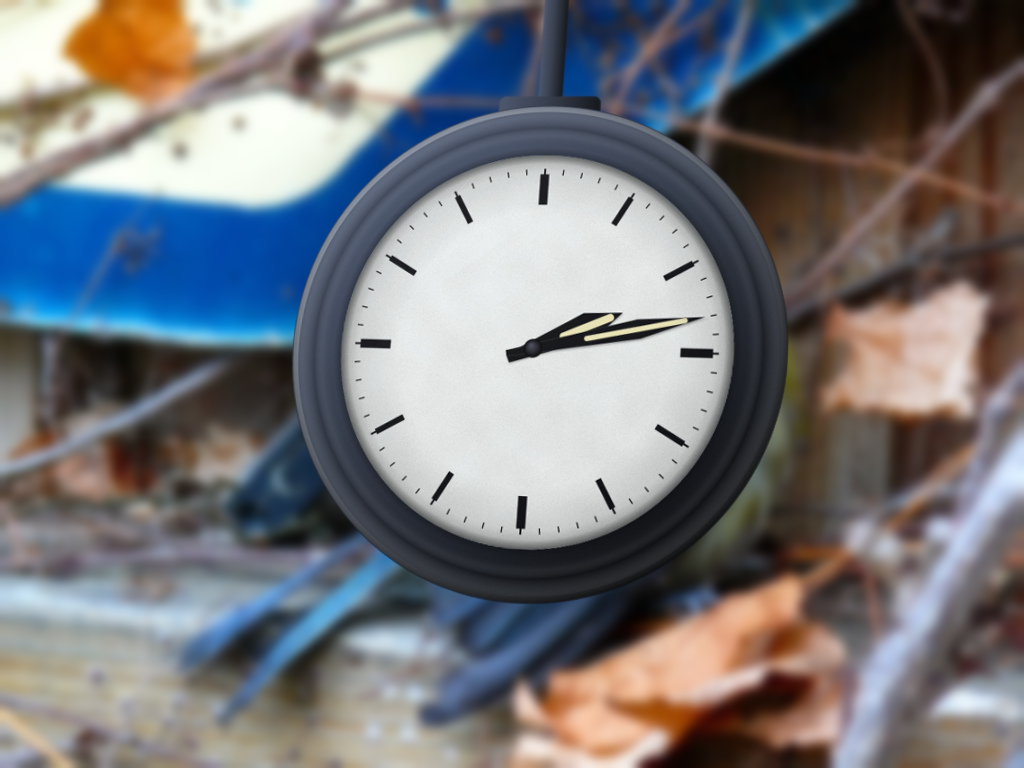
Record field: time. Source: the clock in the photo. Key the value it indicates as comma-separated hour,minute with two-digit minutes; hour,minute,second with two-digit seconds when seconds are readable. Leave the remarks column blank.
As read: 2,13
